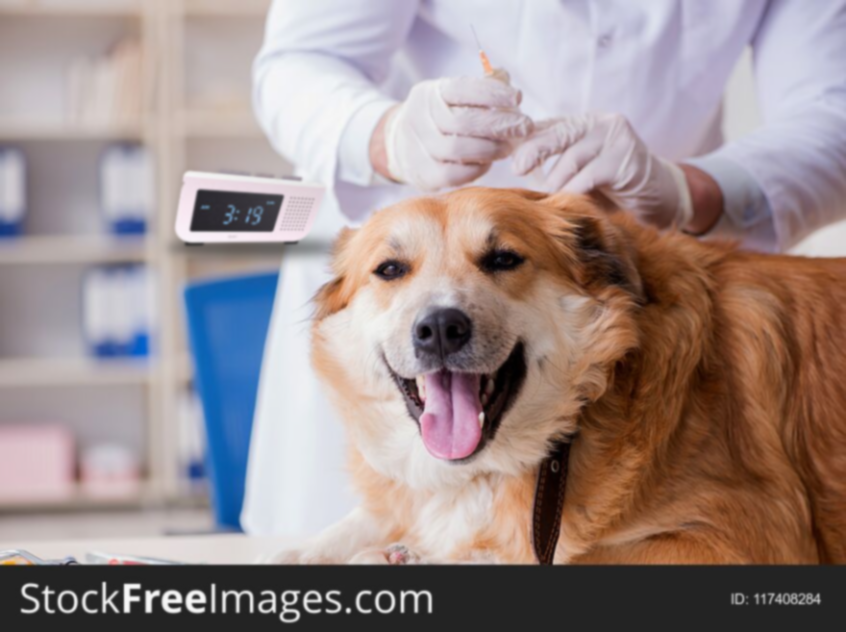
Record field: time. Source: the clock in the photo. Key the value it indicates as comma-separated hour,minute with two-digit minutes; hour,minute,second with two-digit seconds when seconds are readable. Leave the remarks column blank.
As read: 3,19
